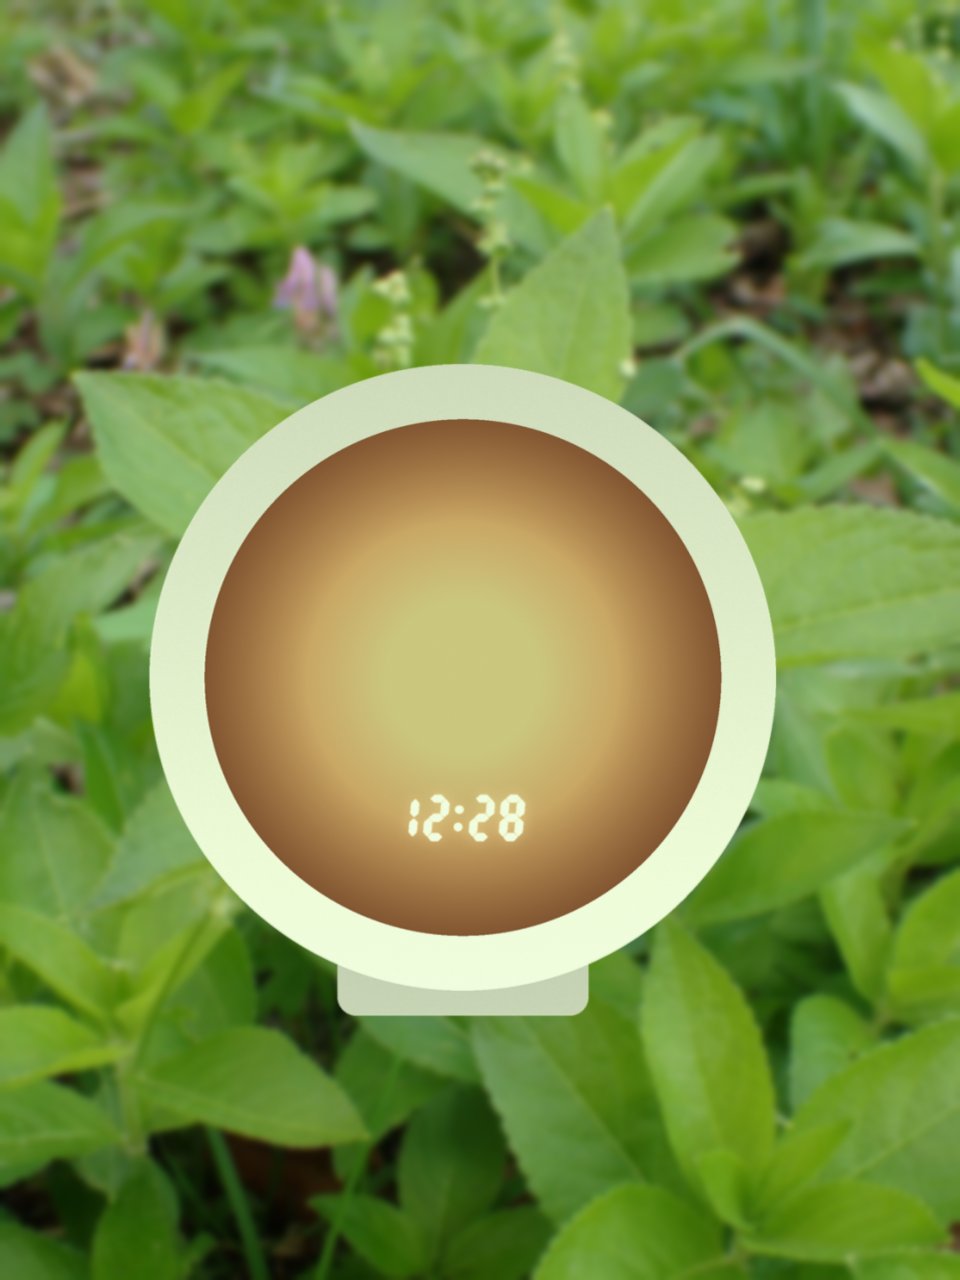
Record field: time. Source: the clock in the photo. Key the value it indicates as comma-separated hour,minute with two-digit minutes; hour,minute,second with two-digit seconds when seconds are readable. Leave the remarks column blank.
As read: 12,28
